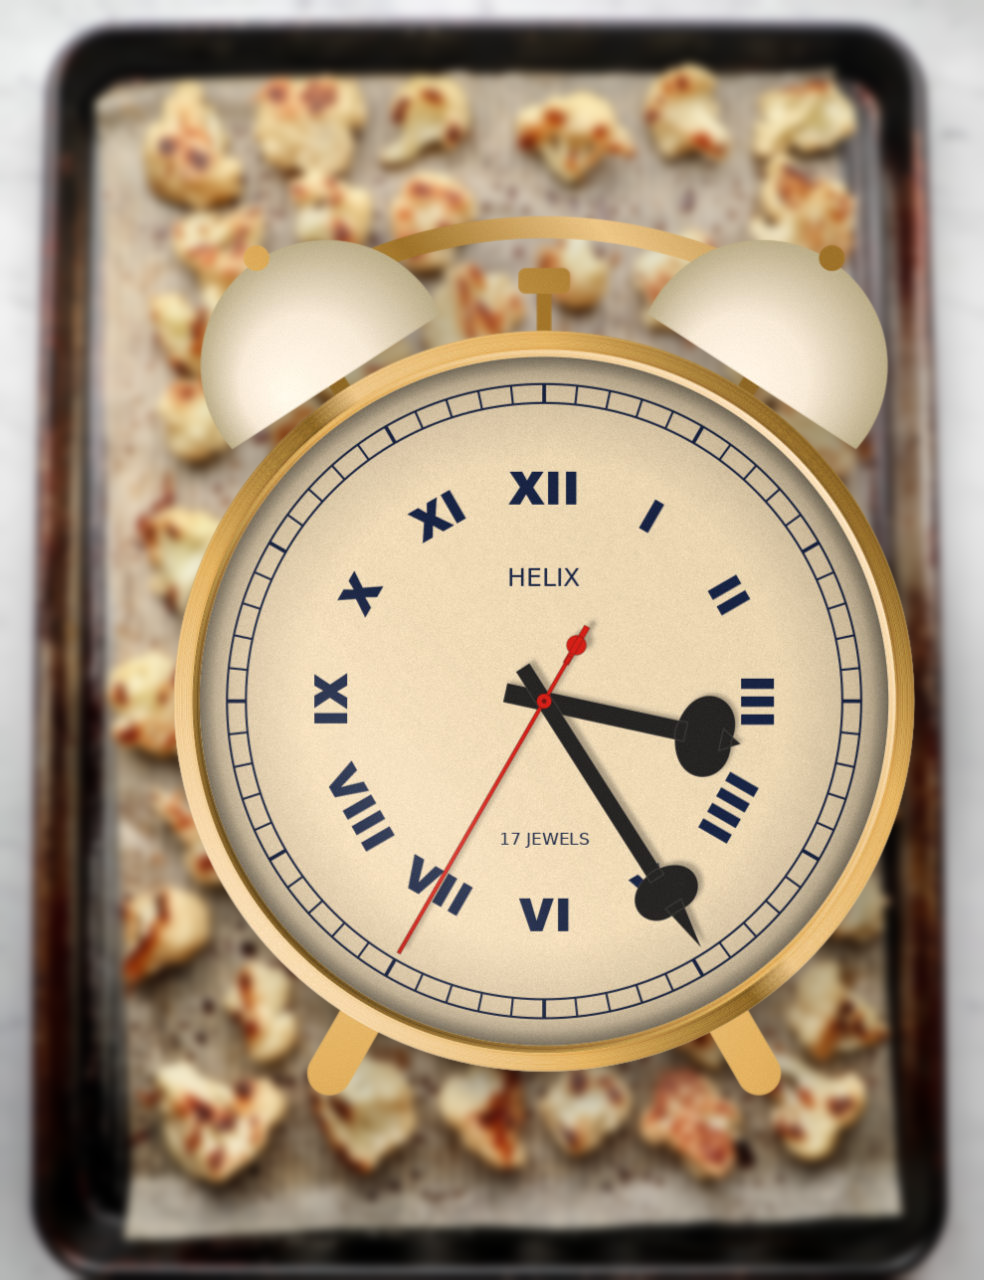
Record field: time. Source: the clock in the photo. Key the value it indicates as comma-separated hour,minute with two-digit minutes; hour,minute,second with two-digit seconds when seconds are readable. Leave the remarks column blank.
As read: 3,24,35
